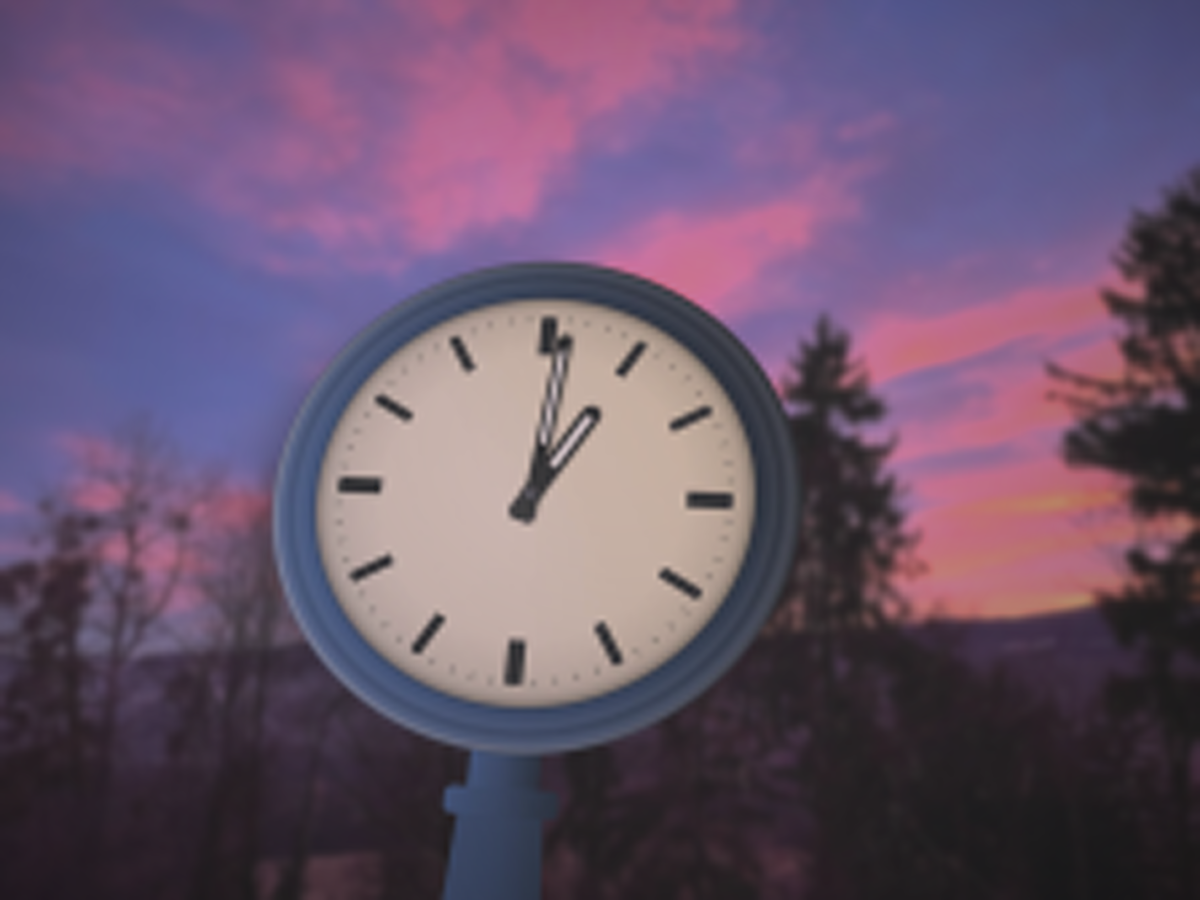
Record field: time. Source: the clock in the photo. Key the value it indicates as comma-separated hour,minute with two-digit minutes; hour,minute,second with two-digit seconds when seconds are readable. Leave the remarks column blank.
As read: 1,01
